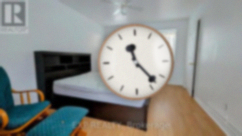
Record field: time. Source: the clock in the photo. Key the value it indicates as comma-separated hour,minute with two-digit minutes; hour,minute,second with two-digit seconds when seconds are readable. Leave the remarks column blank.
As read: 11,23
